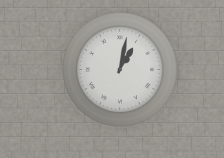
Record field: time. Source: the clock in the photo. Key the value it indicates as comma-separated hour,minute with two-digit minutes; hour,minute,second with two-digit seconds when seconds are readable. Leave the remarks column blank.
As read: 1,02
